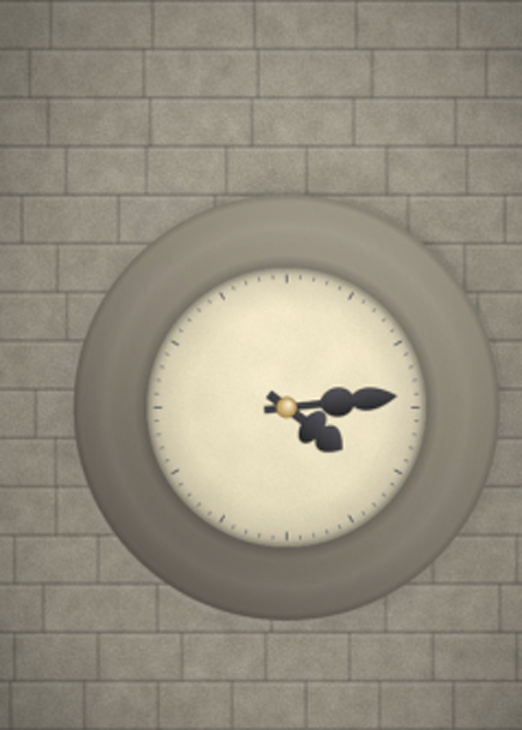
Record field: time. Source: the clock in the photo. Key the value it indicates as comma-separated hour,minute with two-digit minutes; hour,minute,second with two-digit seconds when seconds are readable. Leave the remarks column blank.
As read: 4,14
